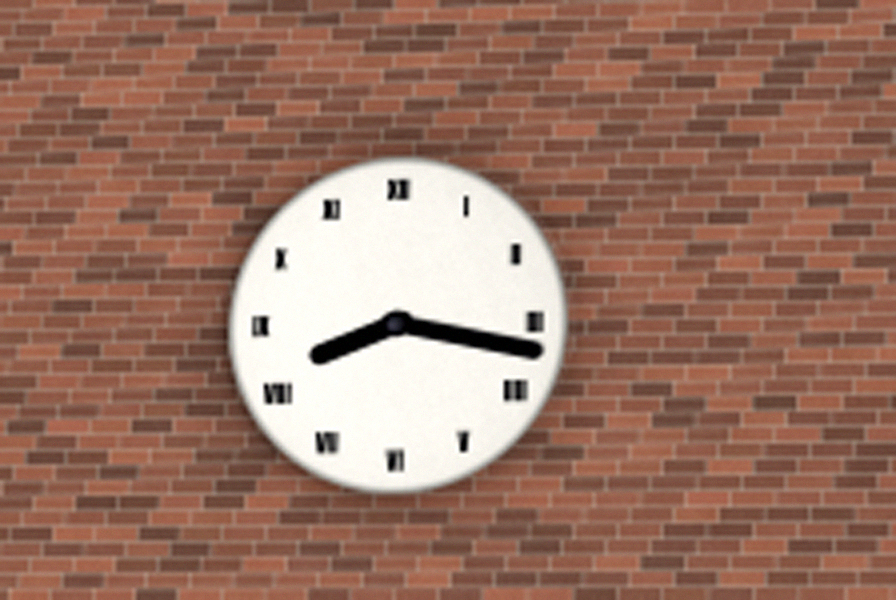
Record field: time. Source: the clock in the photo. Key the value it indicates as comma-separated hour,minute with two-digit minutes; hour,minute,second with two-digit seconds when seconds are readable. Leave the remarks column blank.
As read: 8,17
